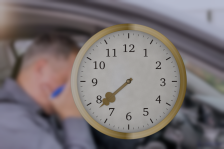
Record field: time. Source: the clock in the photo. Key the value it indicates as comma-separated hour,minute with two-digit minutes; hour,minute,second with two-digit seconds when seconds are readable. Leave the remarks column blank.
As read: 7,38
